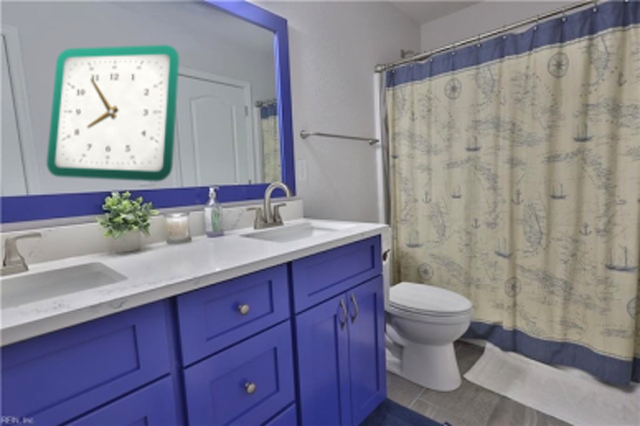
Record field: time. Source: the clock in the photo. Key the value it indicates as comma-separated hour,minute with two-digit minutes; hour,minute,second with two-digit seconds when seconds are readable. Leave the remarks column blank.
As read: 7,54
